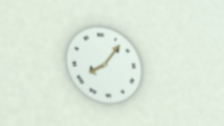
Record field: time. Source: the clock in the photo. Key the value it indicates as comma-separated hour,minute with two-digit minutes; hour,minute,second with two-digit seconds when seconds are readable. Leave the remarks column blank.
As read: 8,07
